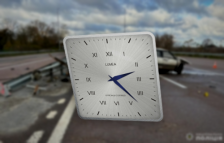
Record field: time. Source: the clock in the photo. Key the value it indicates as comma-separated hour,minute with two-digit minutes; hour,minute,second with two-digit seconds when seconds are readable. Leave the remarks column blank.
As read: 2,23
